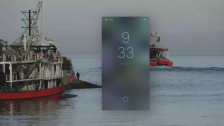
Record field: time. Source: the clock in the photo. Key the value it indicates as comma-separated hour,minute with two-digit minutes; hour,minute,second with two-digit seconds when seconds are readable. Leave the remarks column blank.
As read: 9,33
